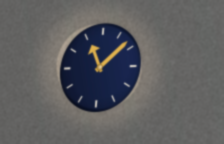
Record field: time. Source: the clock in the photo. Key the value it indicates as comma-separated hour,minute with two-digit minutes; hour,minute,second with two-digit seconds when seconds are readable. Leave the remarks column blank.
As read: 11,08
